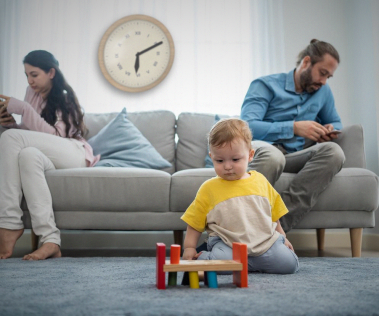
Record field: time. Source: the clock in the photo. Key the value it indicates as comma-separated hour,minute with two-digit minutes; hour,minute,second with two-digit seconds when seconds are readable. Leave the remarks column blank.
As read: 6,11
